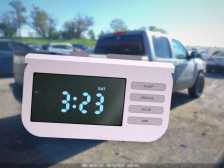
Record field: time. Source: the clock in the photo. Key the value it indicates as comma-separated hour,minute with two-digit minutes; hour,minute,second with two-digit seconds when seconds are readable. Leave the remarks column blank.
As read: 3,23
